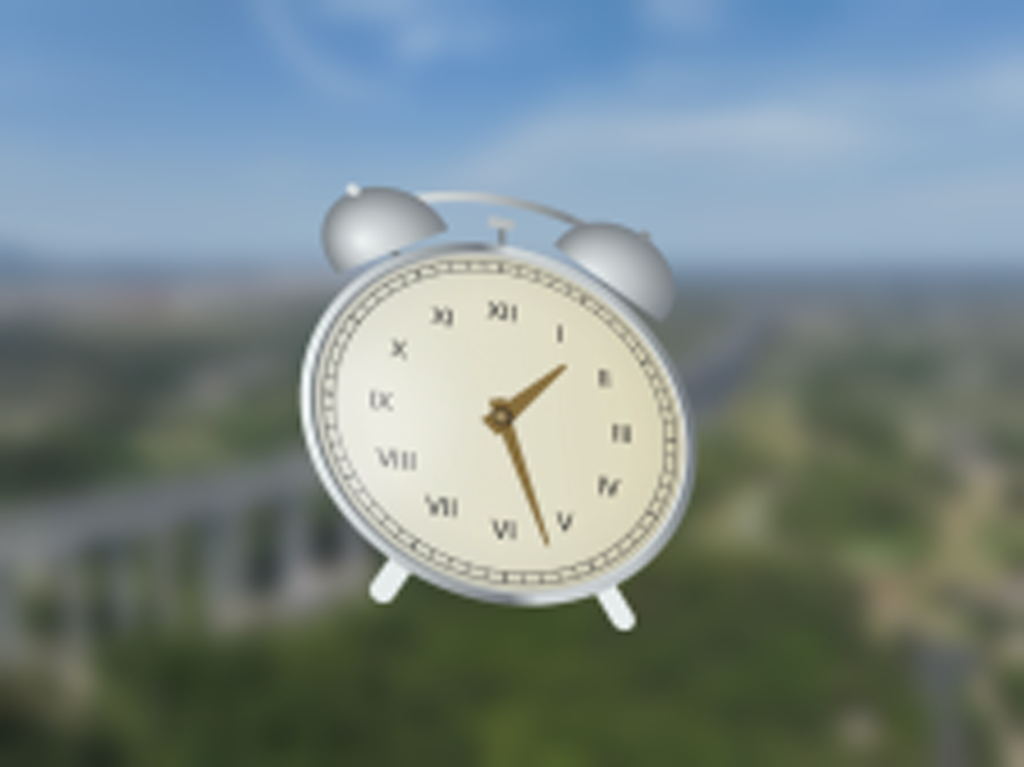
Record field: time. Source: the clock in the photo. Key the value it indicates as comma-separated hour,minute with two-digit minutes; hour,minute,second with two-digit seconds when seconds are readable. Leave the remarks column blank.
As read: 1,27
